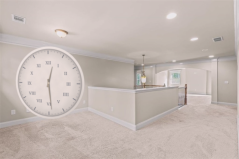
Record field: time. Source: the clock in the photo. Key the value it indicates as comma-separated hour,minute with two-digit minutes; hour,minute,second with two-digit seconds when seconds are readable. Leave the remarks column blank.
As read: 12,29
